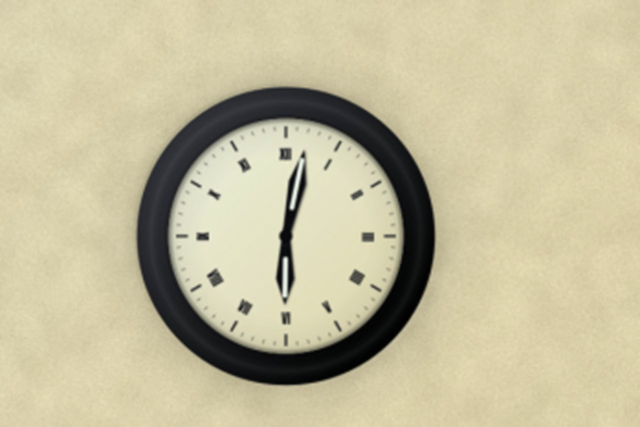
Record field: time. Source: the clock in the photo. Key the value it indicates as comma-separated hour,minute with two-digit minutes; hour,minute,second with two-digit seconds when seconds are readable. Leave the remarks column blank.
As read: 6,02
